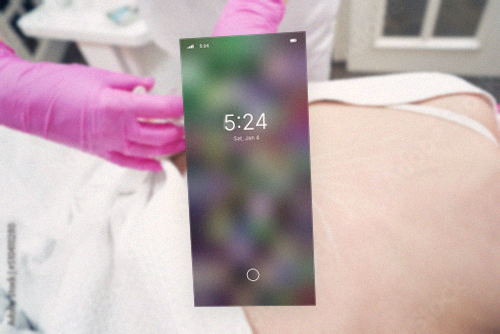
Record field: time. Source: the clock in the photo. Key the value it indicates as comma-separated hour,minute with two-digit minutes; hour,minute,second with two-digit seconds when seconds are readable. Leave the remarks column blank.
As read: 5,24
